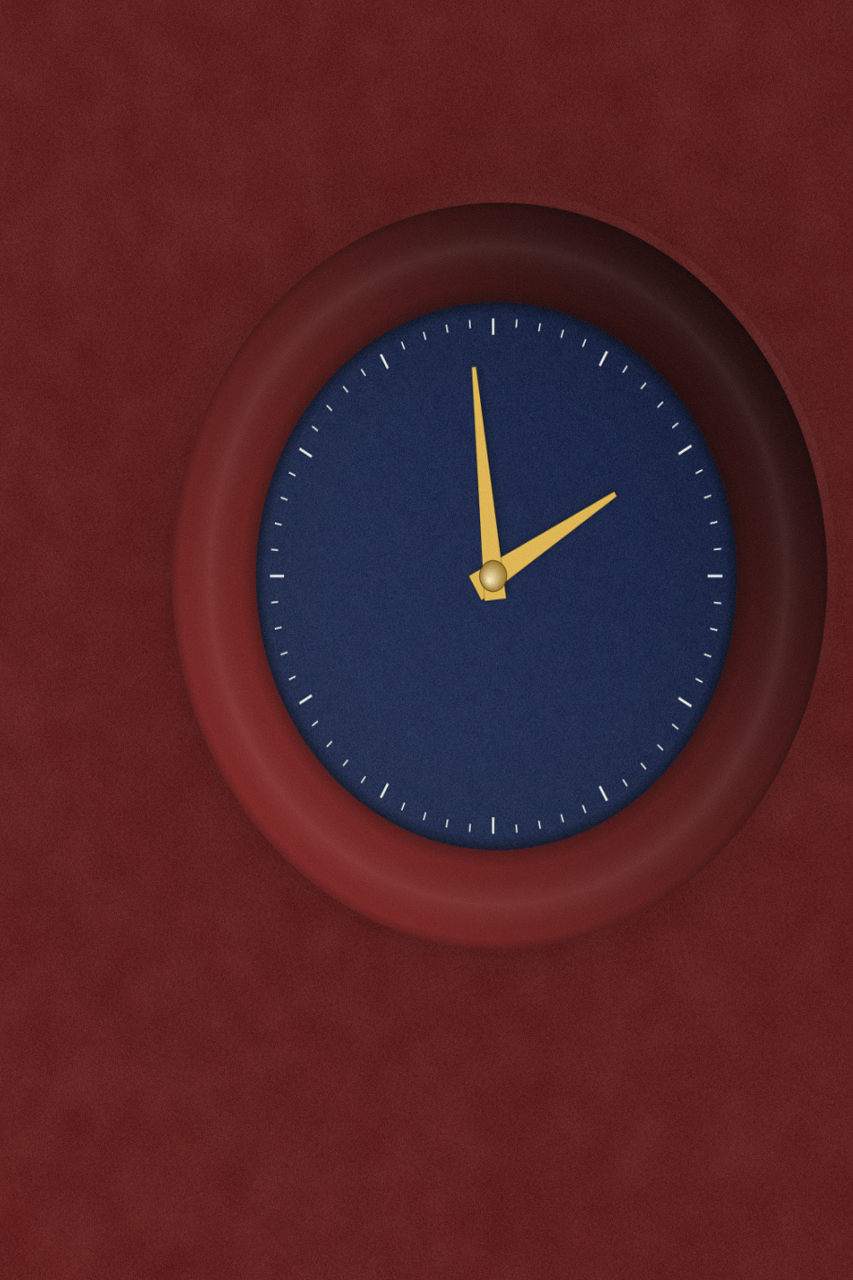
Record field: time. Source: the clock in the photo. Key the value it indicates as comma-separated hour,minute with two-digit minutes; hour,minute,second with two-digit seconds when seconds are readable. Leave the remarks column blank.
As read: 1,59
